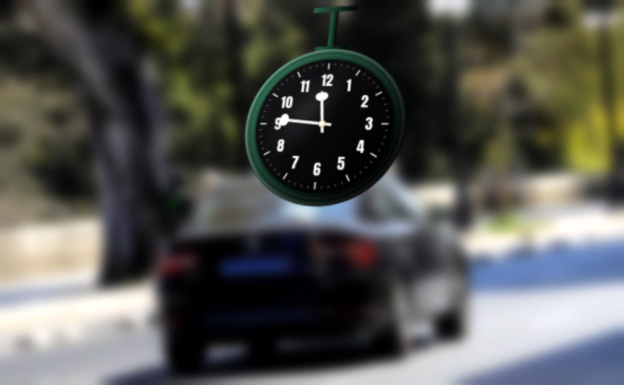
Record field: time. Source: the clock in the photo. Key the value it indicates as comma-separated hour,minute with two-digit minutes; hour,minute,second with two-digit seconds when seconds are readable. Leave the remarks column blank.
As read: 11,46
